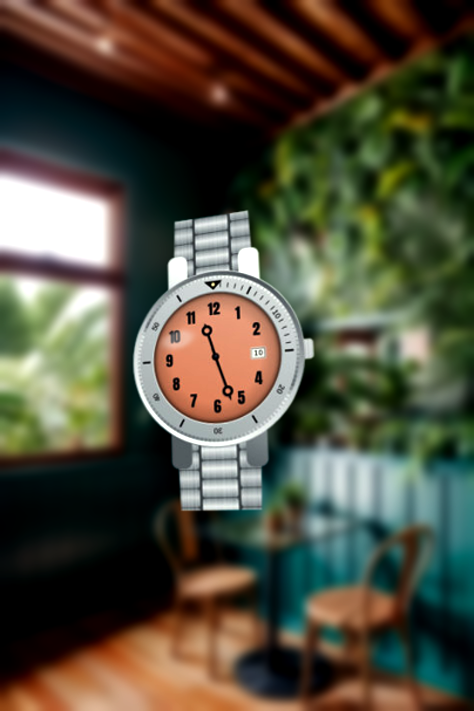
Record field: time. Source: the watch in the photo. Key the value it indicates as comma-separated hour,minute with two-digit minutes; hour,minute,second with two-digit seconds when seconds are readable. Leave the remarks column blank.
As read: 11,27
